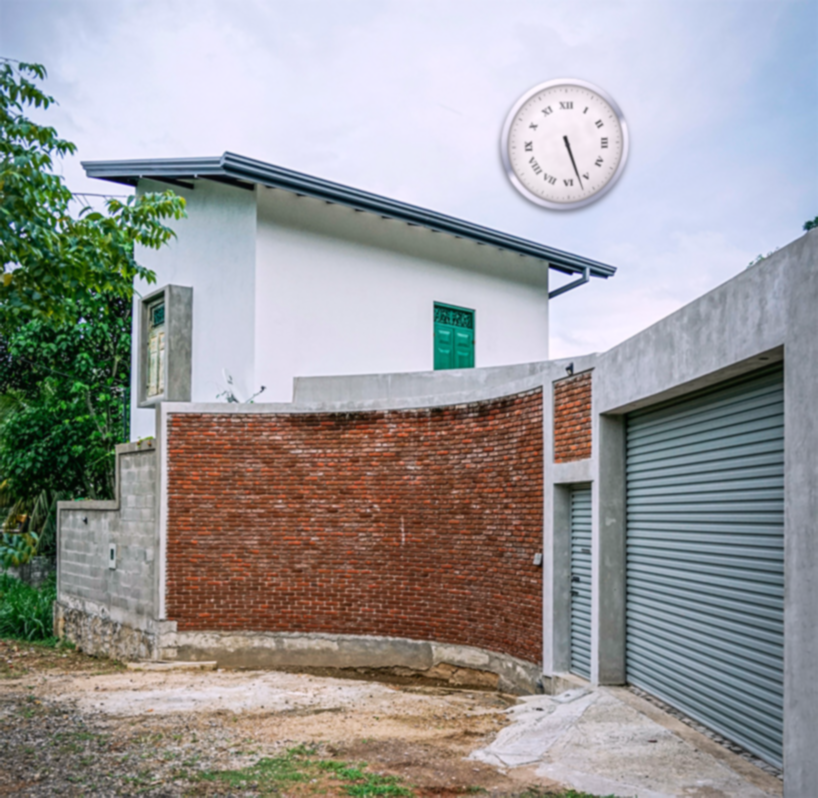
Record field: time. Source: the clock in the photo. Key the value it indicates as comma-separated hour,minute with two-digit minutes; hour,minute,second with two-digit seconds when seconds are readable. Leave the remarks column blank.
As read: 5,27
